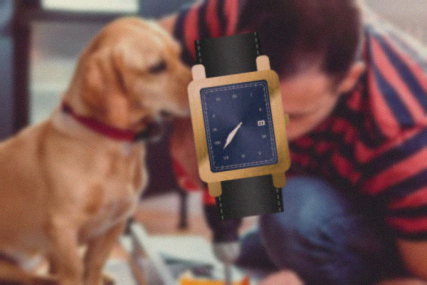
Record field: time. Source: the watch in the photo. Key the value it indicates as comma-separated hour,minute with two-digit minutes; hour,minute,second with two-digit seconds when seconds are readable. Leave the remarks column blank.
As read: 7,37
